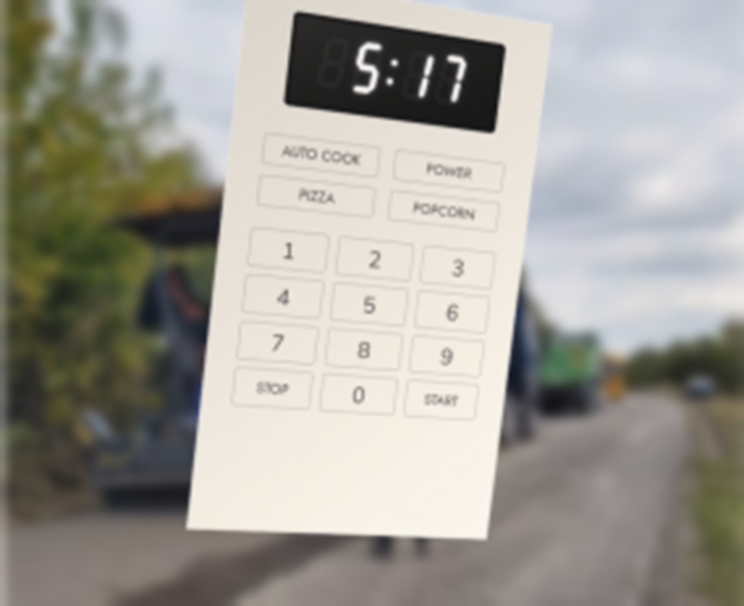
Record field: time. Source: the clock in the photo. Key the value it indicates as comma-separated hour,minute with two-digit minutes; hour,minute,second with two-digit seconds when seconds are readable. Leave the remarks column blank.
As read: 5,17
